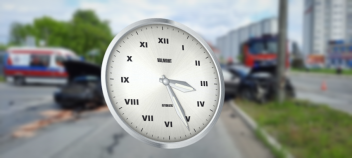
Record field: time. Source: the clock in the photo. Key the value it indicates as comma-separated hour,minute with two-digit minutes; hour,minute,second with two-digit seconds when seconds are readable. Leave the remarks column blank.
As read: 3,26
